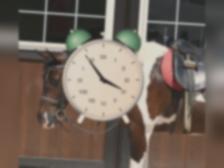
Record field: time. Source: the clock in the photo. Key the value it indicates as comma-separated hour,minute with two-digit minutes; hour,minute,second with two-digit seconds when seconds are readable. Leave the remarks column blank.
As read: 3,54
